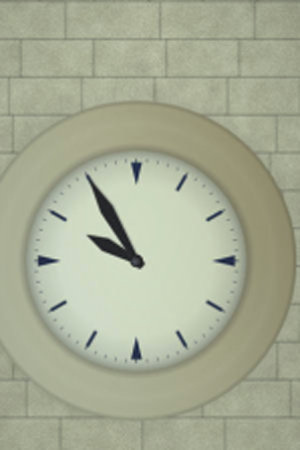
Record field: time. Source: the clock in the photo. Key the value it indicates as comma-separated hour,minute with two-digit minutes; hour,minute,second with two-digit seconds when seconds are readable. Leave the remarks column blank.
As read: 9,55
